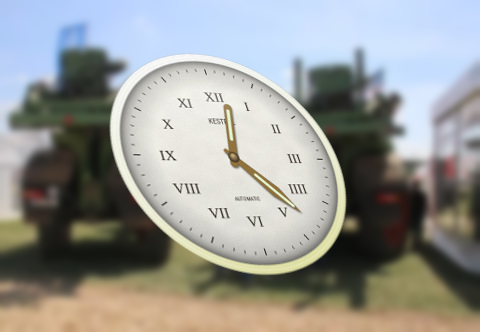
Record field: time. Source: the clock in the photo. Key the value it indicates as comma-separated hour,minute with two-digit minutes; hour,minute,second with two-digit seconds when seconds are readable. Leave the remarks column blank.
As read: 12,23
